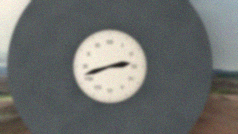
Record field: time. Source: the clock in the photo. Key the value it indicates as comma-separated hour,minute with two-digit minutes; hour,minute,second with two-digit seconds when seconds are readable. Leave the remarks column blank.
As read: 2,42
